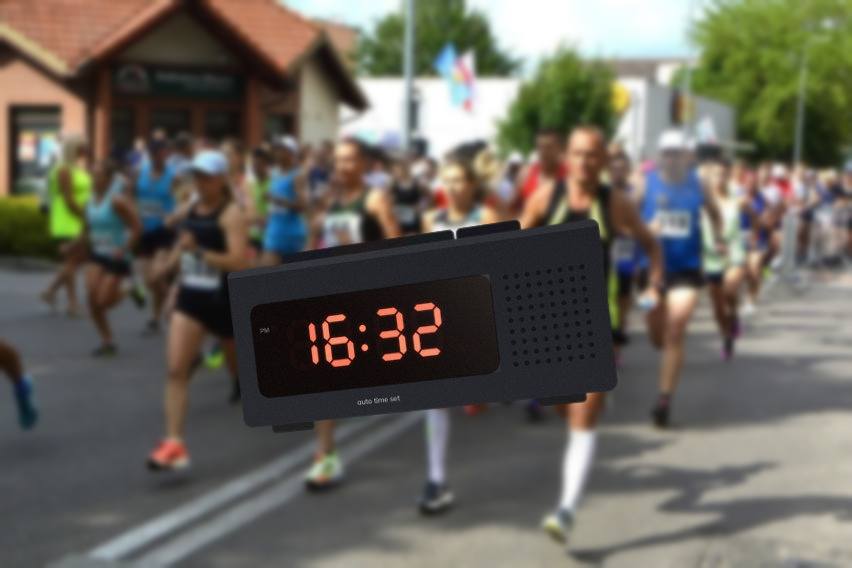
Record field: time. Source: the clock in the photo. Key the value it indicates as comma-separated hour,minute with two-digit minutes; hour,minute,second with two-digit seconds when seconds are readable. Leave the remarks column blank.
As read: 16,32
